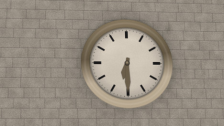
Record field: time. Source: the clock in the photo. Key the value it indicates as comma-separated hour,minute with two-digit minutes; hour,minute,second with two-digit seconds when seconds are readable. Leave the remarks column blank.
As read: 6,30
